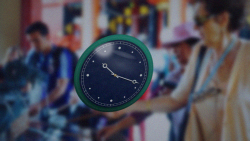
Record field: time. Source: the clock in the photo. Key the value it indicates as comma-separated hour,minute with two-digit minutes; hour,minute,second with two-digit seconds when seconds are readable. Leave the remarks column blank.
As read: 10,18
